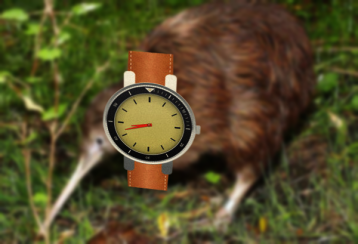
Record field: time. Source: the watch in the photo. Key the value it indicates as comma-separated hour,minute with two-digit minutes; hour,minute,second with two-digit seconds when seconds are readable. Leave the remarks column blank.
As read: 8,42
